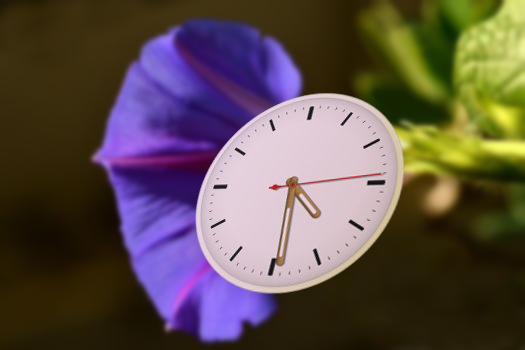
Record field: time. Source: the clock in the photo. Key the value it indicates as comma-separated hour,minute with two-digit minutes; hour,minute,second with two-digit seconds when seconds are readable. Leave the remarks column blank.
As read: 4,29,14
